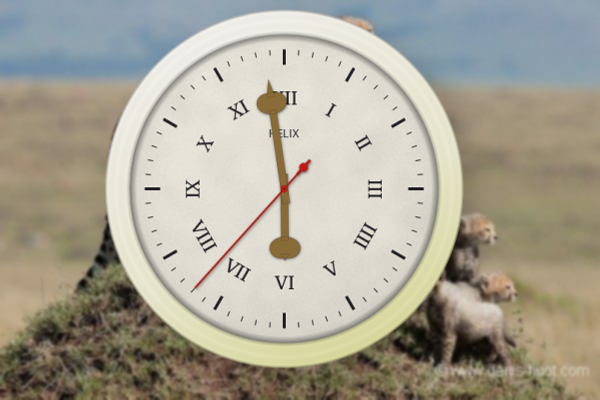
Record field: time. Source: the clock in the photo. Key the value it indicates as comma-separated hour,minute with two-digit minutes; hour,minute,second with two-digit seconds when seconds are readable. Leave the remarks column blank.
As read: 5,58,37
